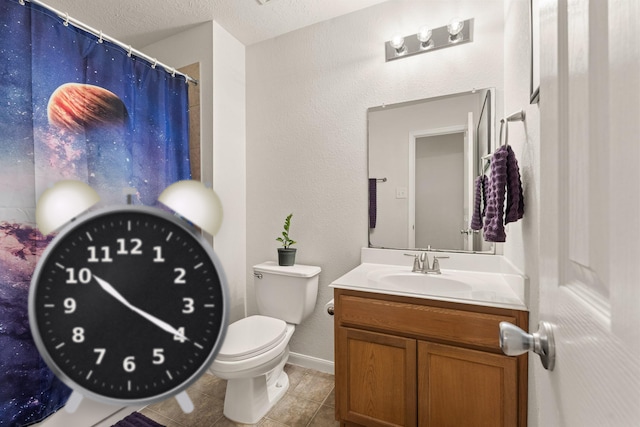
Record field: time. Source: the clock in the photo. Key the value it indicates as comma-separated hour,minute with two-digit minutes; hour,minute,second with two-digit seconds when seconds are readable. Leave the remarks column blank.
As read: 10,20
